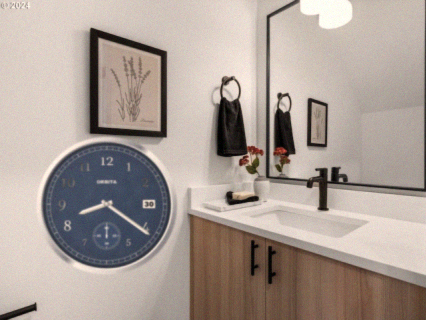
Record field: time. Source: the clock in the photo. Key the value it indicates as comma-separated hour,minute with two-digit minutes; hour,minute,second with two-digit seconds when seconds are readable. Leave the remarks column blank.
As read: 8,21
